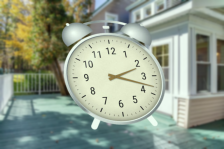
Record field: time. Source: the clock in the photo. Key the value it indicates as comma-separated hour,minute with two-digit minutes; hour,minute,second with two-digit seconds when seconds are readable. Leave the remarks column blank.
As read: 2,18
